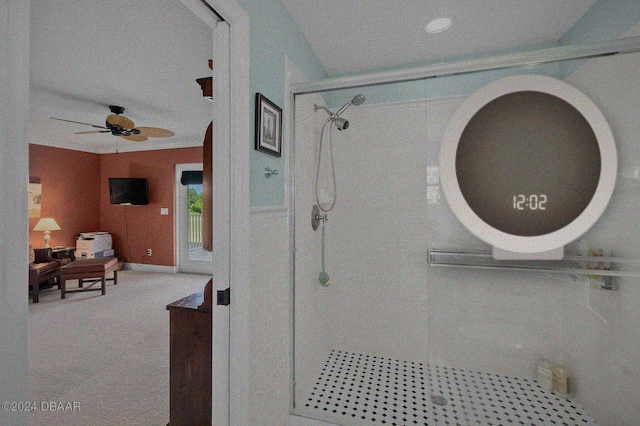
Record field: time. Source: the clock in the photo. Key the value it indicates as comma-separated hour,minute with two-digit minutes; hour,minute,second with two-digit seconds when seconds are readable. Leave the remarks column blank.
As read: 12,02
